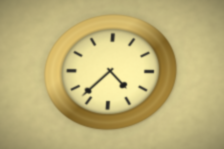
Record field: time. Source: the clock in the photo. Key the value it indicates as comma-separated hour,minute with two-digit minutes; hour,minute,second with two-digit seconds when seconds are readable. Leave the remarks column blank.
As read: 4,37
